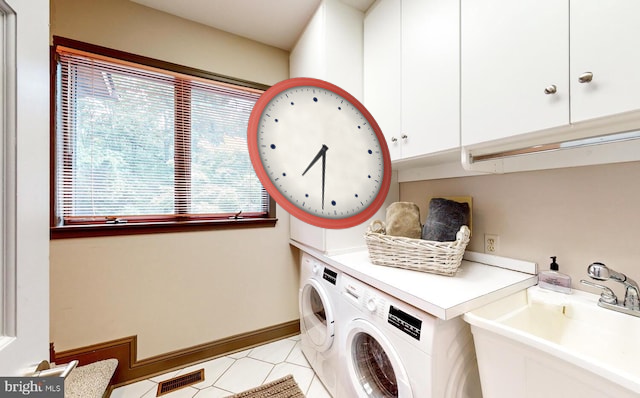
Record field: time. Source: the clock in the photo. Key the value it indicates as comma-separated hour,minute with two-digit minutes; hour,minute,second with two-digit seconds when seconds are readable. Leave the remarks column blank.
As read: 7,32
